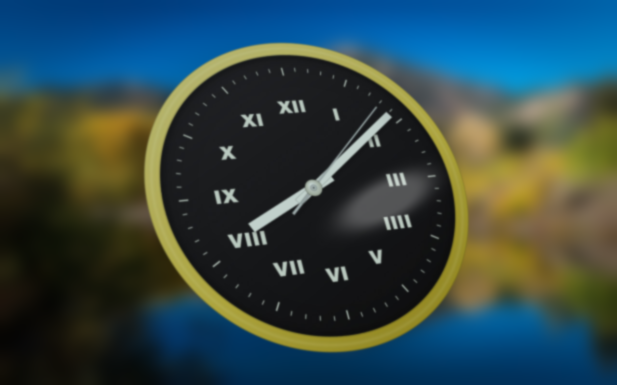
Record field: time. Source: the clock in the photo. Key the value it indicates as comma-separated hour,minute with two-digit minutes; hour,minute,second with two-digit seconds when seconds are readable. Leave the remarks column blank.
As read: 8,09,08
